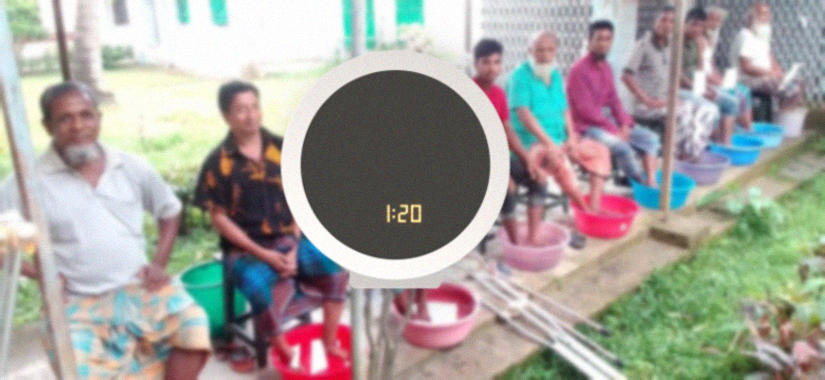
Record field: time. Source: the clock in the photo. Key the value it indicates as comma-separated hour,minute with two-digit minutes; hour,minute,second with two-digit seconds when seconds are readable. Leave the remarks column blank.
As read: 1,20
